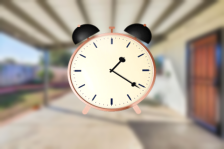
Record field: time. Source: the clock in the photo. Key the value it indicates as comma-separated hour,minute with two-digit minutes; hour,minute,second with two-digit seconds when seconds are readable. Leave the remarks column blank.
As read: 1,21
